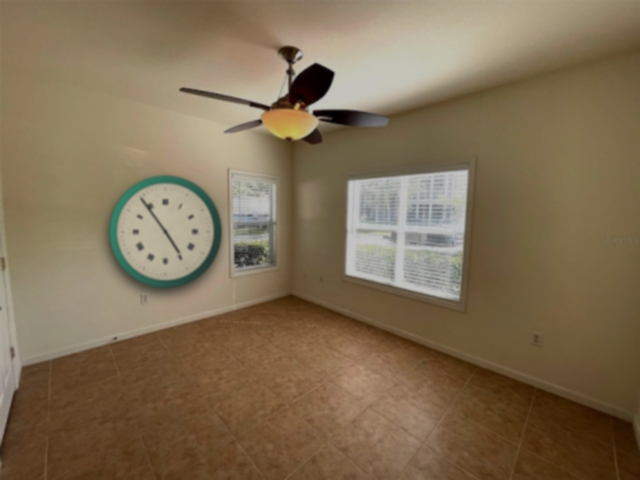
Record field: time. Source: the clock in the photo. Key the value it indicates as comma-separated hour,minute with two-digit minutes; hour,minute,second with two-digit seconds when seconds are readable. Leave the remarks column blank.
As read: 4,54
